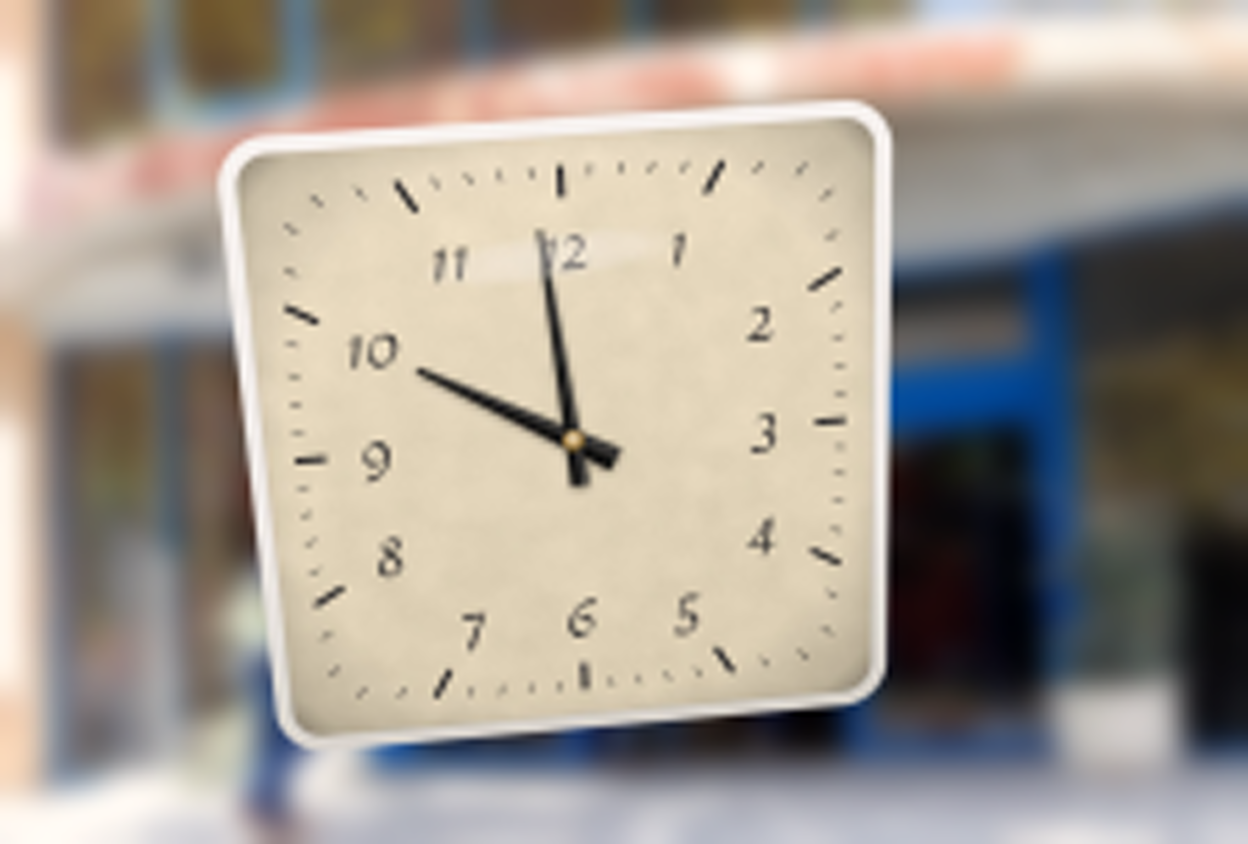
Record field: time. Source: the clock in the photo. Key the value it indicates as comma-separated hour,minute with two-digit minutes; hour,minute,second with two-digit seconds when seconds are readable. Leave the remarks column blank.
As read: 9,59
